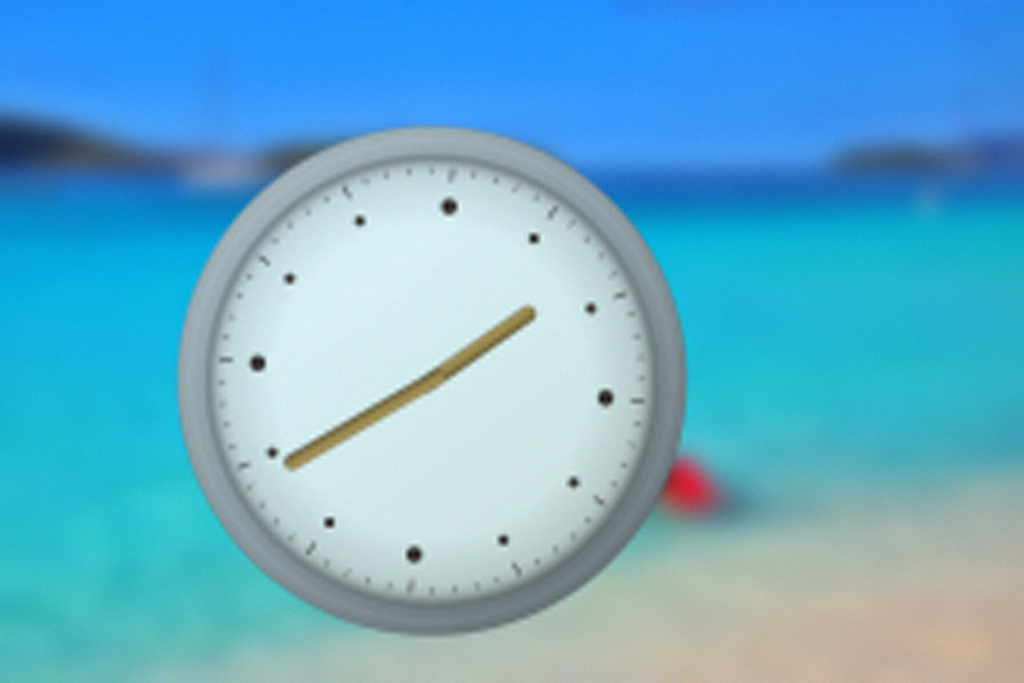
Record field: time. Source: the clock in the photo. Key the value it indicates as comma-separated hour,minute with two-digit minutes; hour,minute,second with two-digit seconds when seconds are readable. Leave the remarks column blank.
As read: 1,39
